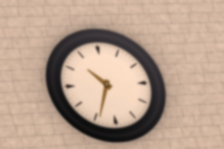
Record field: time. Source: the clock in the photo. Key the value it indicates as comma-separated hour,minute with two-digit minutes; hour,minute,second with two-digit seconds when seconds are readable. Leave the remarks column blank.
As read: 10,34
